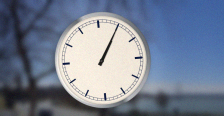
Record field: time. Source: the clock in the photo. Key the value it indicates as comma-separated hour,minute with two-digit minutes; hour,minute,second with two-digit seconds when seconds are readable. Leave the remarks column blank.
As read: 1,05
